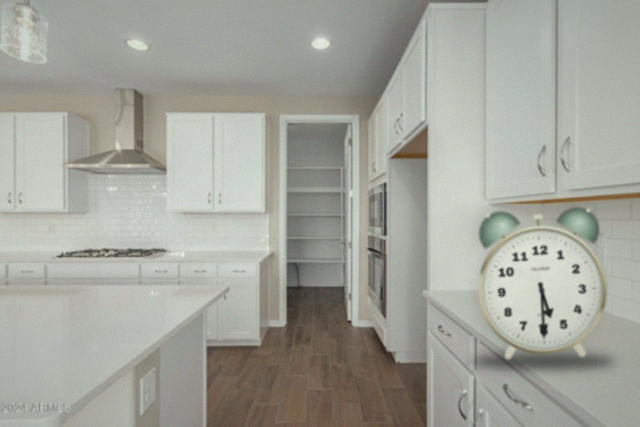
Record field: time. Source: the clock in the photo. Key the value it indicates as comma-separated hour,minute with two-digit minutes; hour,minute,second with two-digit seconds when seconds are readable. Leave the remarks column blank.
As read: 5,30
